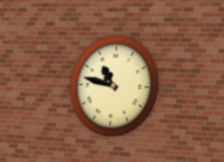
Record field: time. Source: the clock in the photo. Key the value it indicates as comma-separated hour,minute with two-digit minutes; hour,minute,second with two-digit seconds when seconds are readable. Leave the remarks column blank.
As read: 10,47
